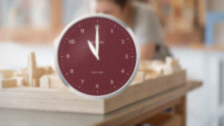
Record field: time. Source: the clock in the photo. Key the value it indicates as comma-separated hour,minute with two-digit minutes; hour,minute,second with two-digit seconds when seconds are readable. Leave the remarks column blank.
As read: 11,00
